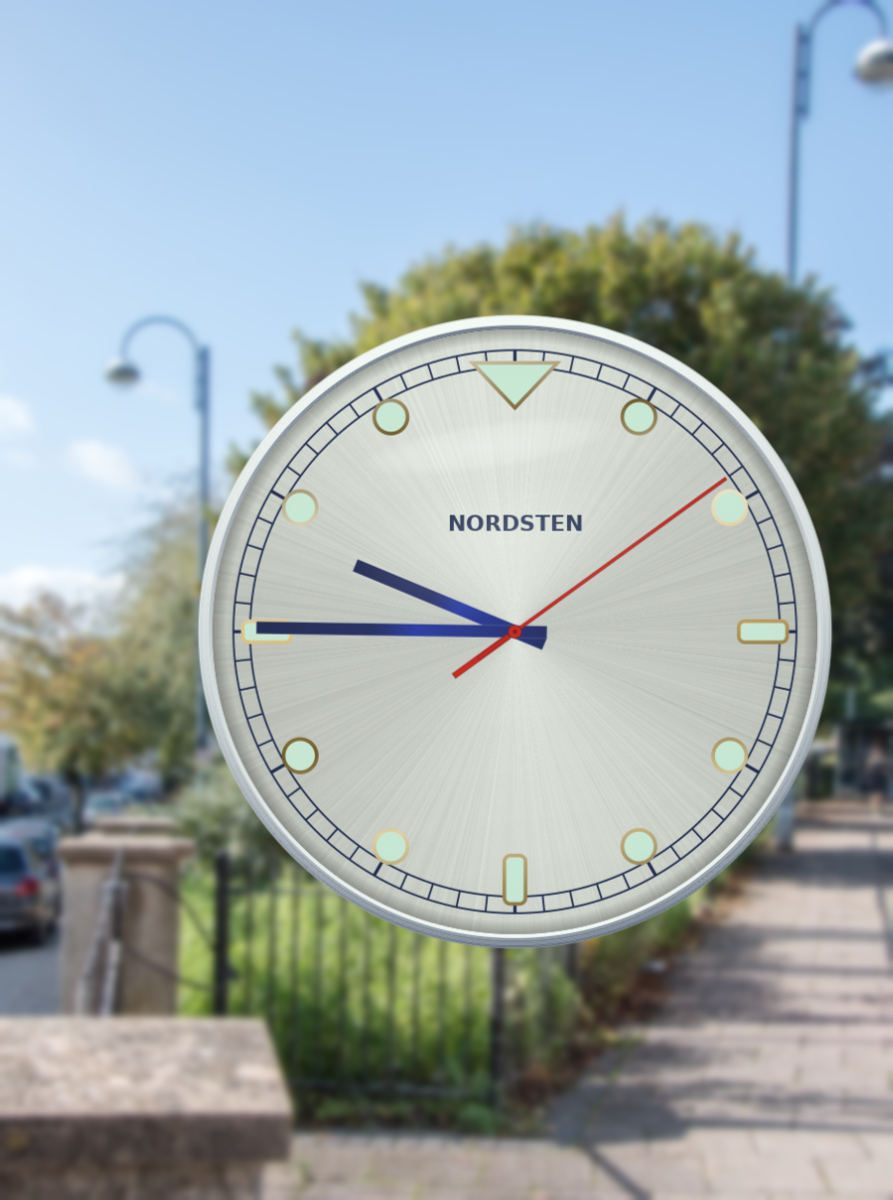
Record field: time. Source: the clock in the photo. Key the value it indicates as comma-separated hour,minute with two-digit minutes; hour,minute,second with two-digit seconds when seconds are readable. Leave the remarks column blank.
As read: 9,45,09
